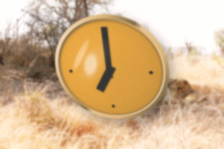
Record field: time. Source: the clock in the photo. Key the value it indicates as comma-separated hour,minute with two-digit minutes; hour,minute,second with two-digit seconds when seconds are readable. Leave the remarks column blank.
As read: 7,00
